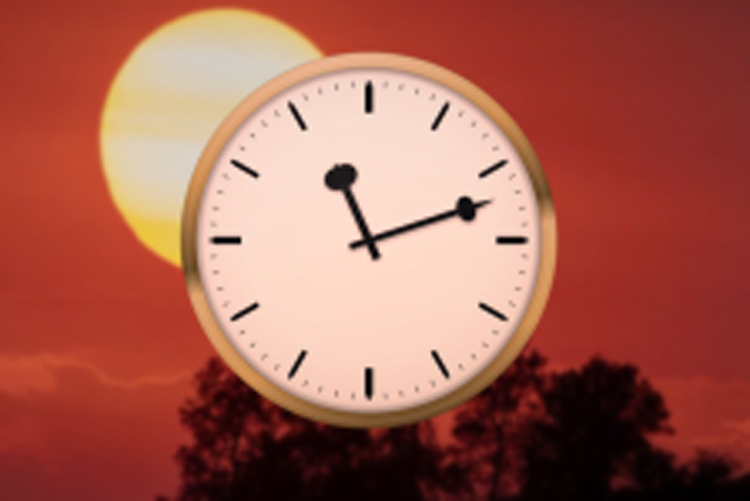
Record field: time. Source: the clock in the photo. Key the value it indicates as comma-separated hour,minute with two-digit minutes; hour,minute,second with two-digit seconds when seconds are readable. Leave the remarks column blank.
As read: 11,12
